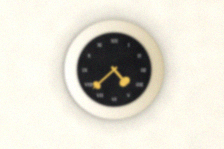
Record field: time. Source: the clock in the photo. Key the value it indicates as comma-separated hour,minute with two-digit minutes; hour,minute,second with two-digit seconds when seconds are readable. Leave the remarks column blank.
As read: 4,38
